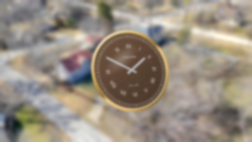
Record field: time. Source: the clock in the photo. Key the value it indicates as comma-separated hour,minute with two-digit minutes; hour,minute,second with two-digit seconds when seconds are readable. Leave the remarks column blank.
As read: 1,50
